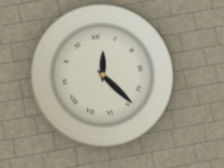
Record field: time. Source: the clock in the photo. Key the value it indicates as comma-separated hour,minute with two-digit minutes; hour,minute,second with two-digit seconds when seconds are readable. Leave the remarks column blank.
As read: 12,24
